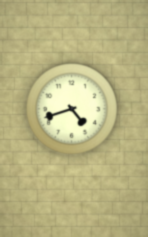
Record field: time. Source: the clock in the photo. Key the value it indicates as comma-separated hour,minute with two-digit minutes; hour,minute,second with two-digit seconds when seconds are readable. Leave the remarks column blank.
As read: 4,42
